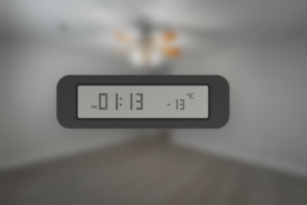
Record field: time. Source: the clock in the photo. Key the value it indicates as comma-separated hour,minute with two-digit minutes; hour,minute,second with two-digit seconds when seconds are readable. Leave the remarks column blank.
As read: 1,13
